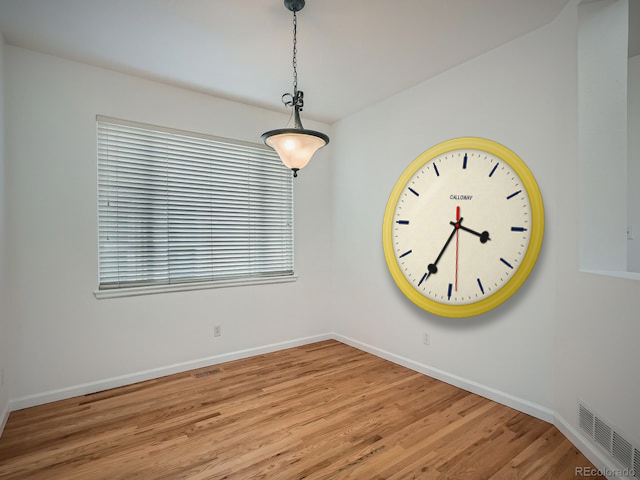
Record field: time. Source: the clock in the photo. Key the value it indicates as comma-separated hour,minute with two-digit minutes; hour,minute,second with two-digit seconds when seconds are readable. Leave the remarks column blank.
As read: 3,34,29
